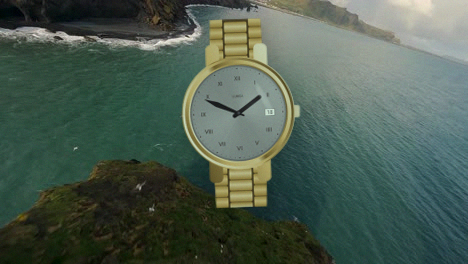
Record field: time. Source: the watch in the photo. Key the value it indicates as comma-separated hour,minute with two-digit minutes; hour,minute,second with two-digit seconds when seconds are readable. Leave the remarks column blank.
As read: 1,49
